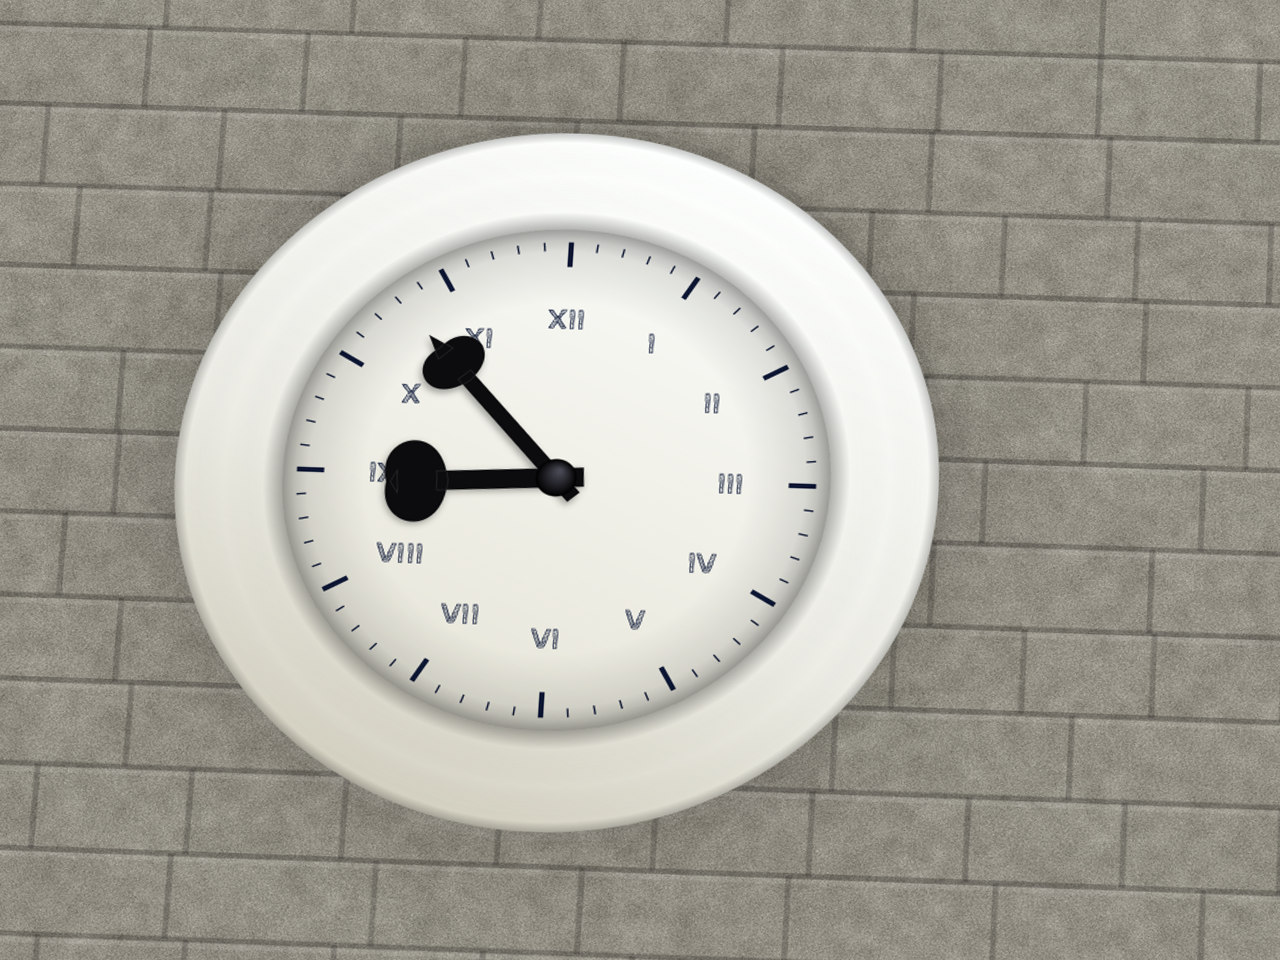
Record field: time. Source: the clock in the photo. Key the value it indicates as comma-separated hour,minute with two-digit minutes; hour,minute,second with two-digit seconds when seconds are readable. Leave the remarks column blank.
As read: 8,53
